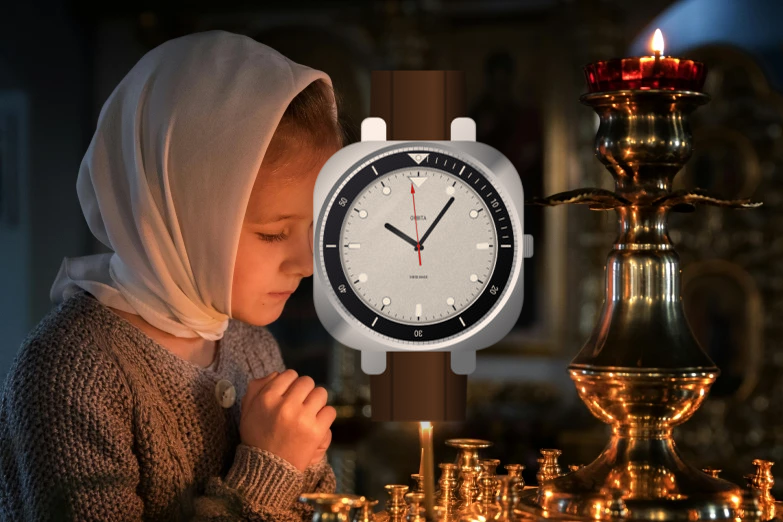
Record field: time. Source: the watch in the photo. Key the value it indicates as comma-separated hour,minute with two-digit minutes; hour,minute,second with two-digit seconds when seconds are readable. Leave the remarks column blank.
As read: 10,05,59
